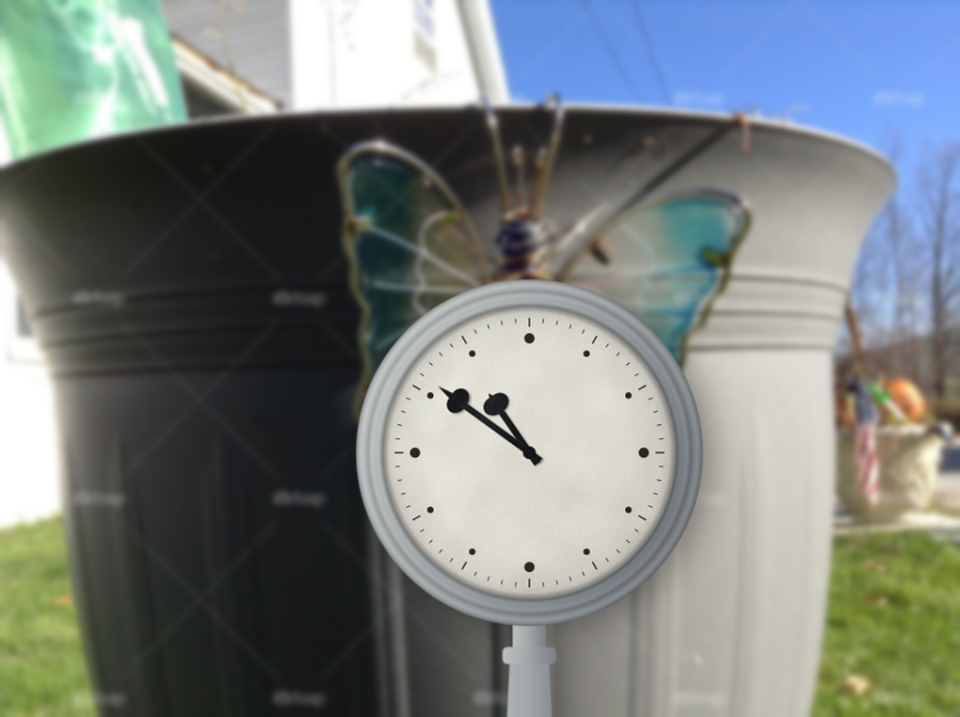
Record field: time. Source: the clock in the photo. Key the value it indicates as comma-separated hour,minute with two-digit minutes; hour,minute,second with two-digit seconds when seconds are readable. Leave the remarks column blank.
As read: 10,51
